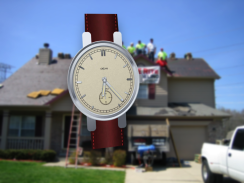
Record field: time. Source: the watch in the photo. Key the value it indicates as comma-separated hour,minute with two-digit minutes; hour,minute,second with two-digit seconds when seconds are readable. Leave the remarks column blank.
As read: 6,23
